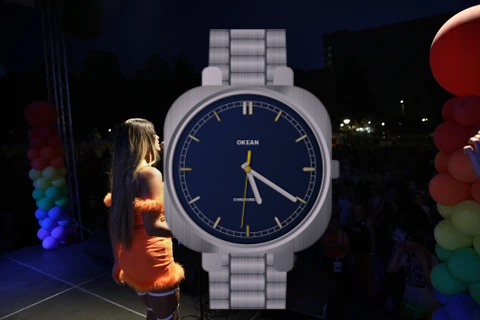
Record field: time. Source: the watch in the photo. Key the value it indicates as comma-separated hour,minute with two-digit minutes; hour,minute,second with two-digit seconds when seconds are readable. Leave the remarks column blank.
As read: 5,20,31
